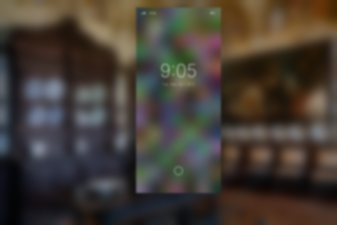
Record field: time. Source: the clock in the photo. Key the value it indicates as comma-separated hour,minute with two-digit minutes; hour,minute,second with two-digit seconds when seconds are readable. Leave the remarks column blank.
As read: 9,05
